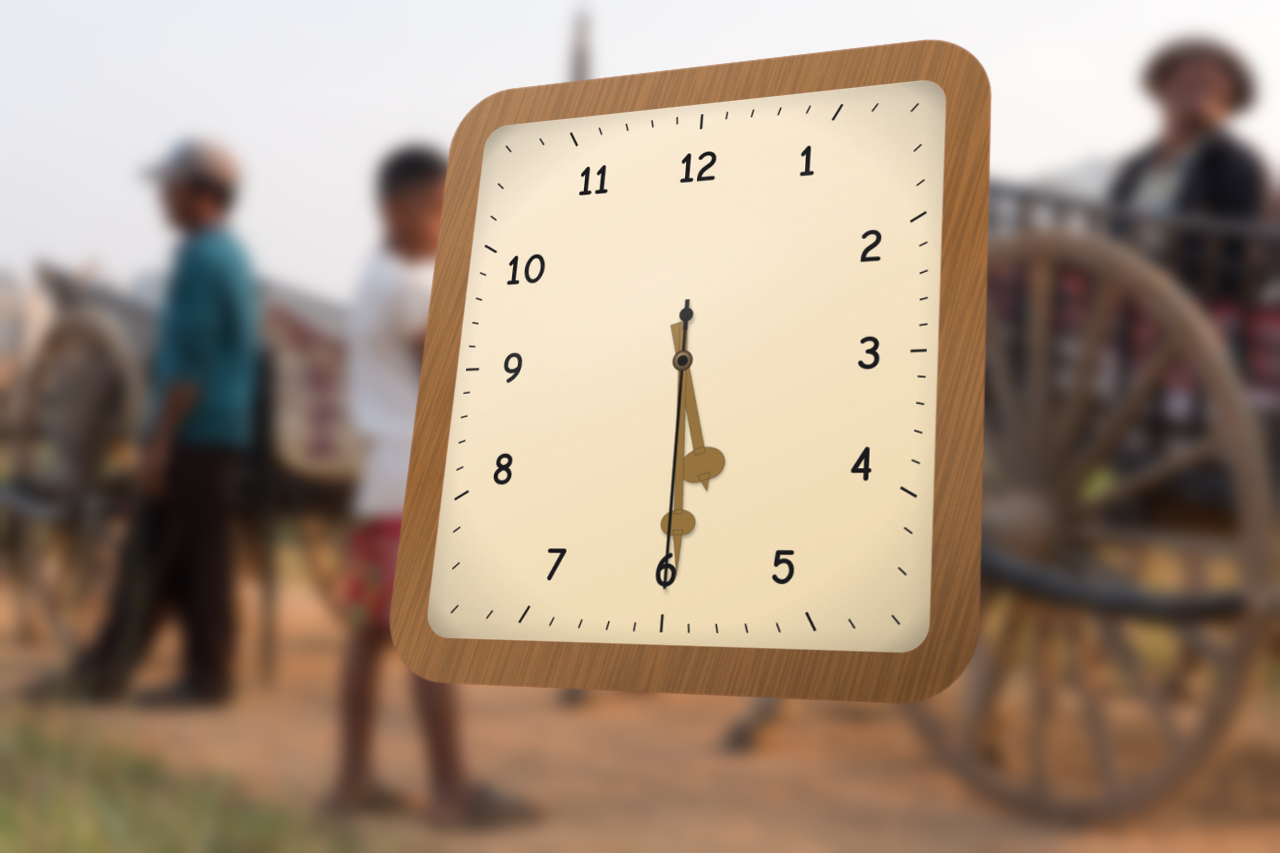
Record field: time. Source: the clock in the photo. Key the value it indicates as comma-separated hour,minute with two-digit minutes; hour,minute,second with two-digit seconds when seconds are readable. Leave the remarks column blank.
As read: 5,29,30
